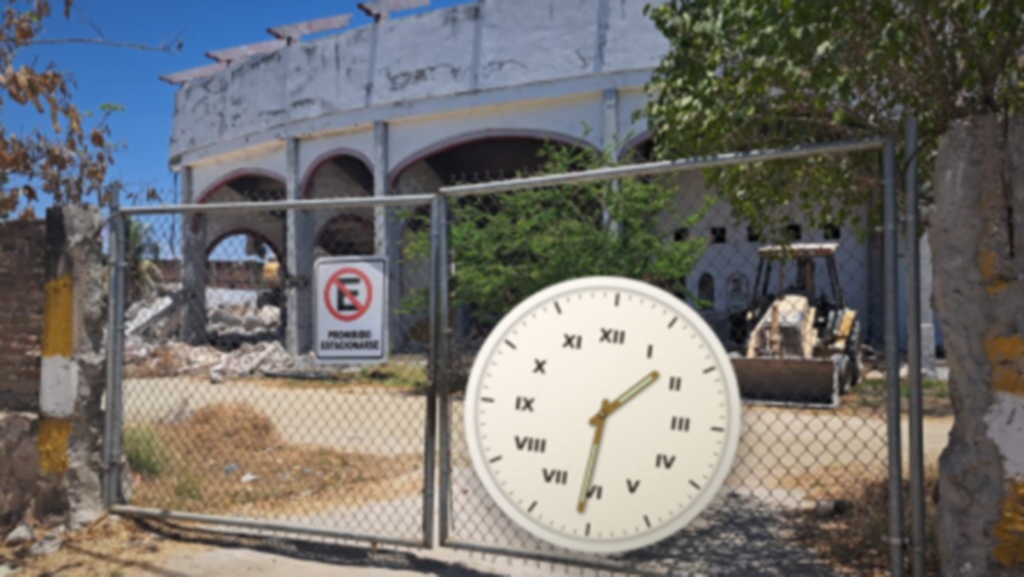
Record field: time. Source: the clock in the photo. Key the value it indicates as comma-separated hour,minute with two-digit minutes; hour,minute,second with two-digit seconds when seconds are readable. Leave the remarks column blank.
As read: 1,31
